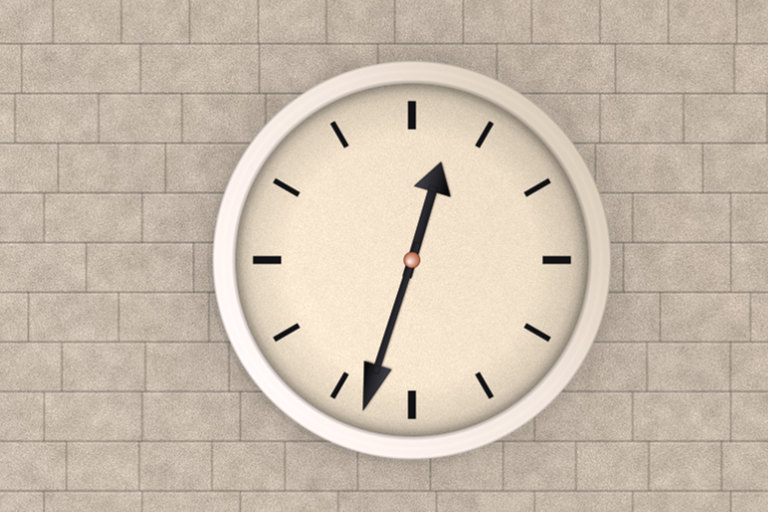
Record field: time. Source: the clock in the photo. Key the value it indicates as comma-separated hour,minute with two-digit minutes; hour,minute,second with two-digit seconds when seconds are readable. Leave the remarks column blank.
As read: 12,33
